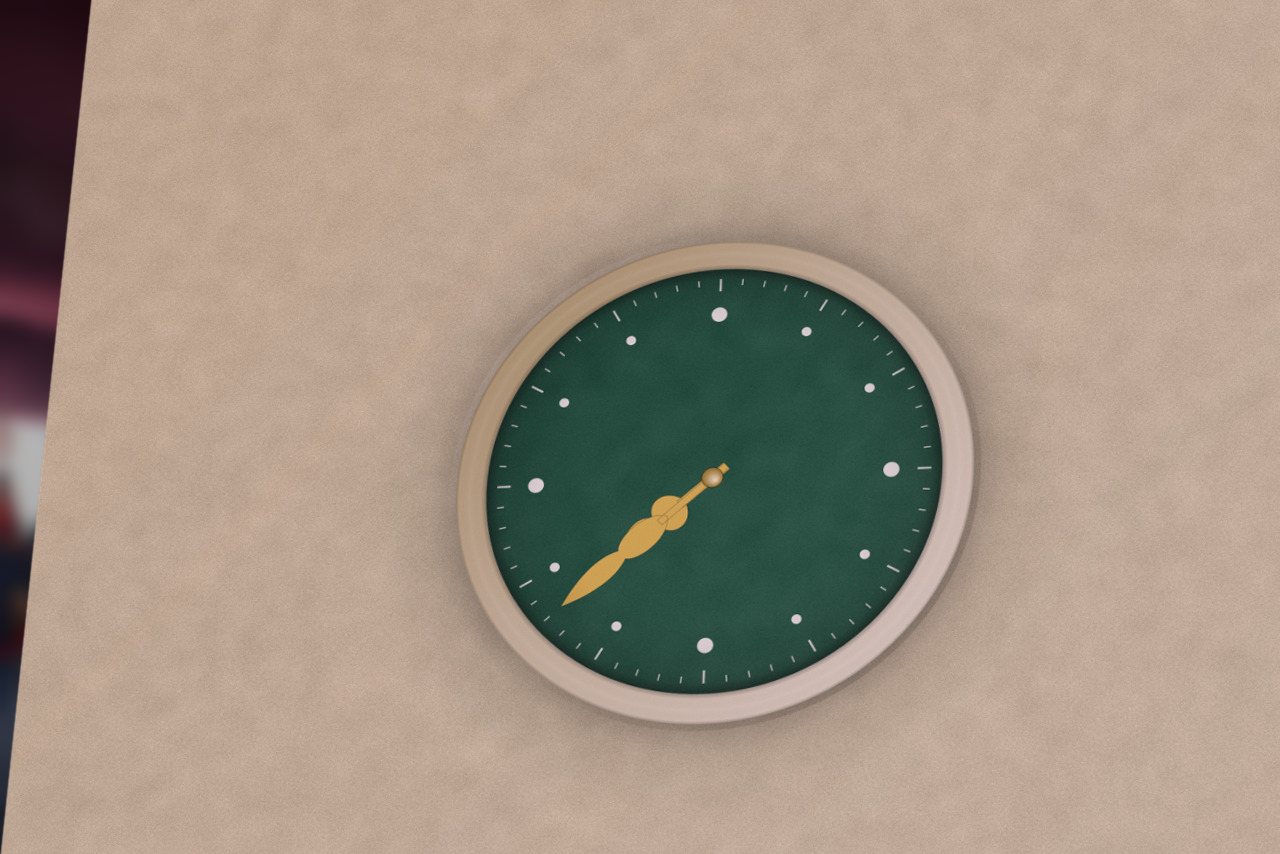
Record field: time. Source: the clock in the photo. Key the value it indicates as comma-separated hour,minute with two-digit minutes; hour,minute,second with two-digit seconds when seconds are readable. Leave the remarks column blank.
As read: 7,38
